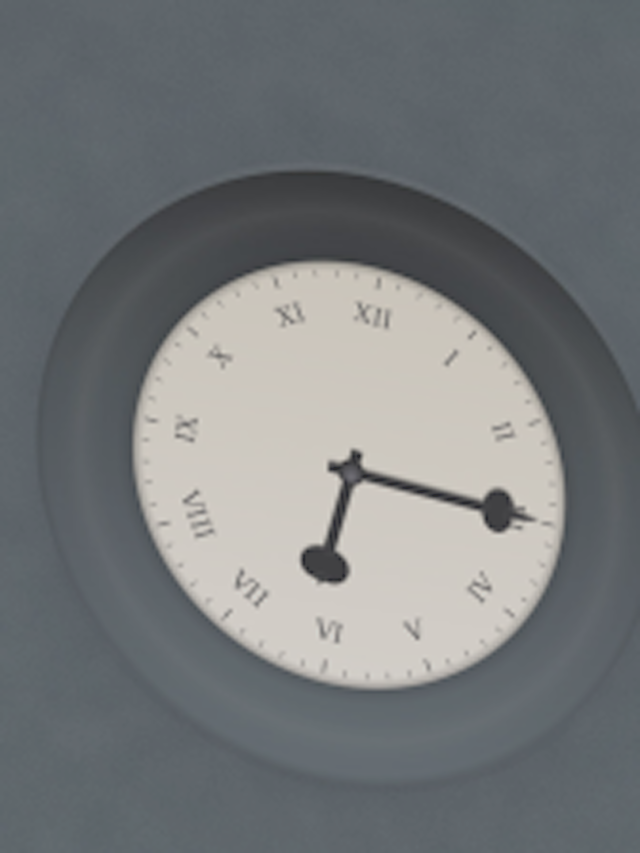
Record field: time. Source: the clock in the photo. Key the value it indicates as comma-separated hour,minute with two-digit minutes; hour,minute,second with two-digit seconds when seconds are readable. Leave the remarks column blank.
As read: 6,15
